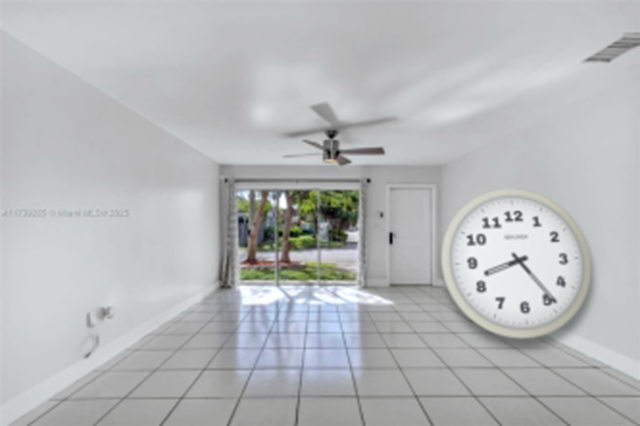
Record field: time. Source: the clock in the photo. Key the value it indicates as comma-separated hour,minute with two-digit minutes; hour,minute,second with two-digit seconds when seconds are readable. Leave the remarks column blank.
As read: 8,24
